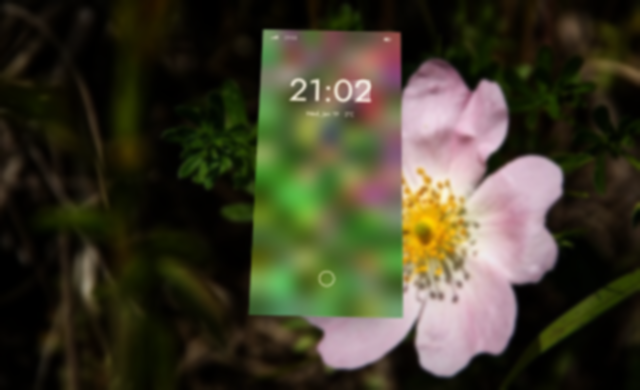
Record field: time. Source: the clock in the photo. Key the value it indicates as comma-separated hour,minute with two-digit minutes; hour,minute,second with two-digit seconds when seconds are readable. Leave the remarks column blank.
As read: 21,02
